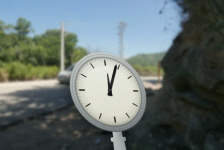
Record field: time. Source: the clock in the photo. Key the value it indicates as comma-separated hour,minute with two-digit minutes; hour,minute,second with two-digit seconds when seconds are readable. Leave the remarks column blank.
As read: 12,04
